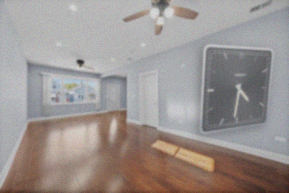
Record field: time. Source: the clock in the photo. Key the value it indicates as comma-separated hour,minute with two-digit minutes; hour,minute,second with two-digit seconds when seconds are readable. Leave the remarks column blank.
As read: 4,31
